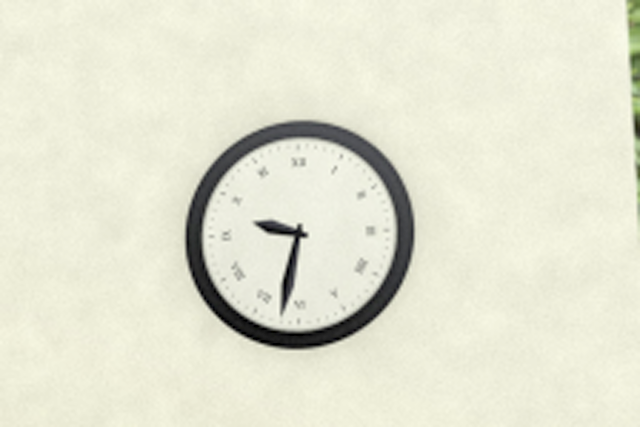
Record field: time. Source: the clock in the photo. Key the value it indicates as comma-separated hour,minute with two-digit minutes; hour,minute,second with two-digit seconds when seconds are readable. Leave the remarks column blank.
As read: 9,32
